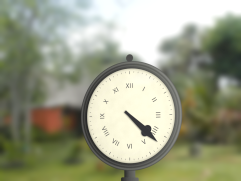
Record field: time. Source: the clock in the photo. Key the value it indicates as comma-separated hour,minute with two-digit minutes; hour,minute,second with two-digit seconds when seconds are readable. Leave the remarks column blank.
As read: 4,22
